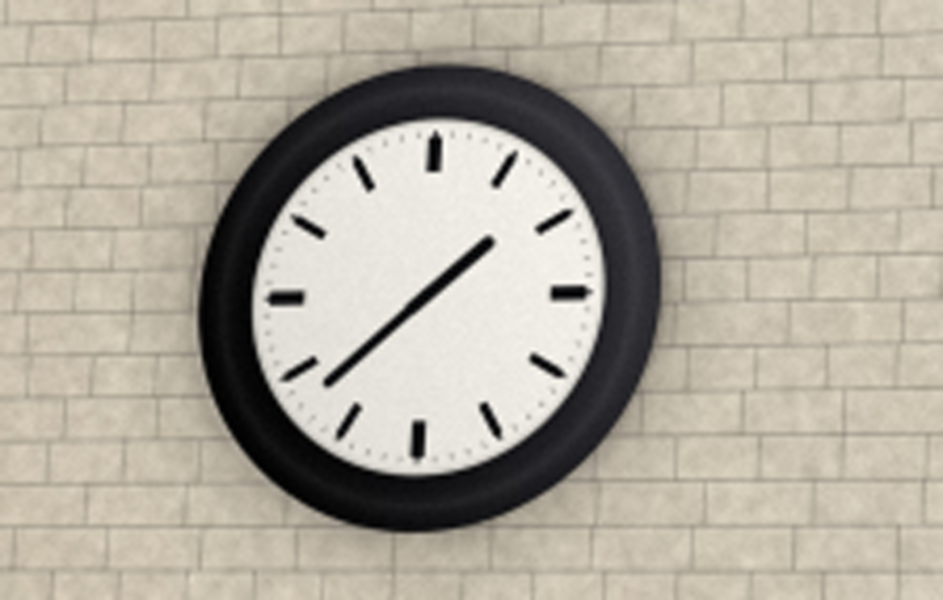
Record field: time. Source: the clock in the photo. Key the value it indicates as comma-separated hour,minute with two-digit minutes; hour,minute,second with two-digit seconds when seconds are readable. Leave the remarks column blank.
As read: 1,38
